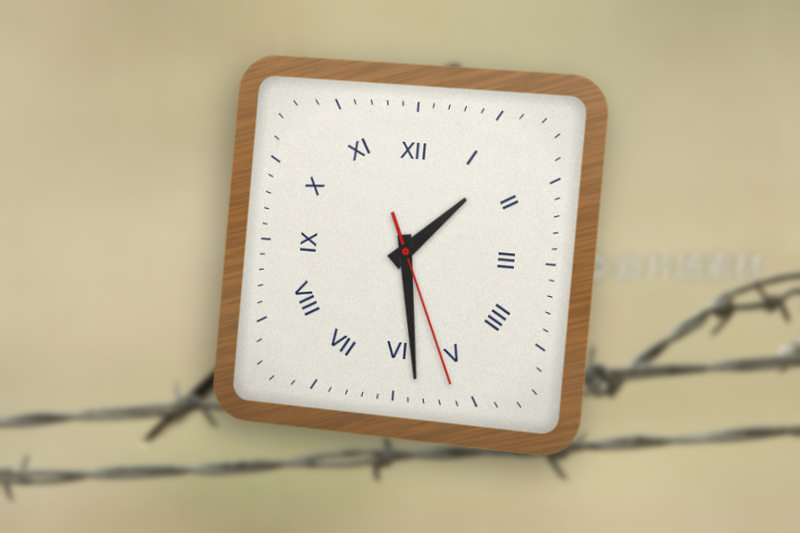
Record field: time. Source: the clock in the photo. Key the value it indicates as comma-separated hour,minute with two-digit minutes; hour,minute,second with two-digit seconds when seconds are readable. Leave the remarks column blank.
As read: 1,28,26
